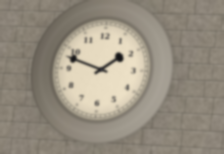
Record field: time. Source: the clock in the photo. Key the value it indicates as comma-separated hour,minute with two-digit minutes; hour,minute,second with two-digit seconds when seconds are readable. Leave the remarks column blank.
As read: 1,48
